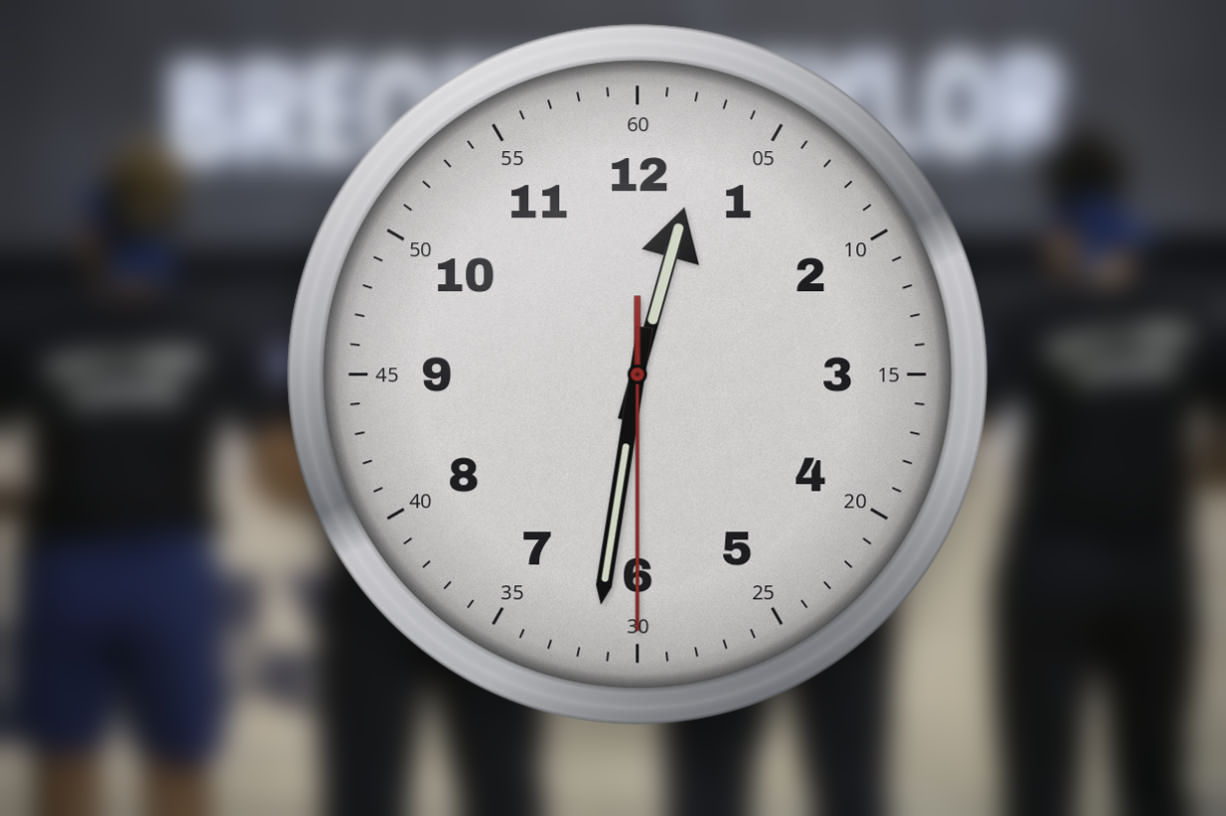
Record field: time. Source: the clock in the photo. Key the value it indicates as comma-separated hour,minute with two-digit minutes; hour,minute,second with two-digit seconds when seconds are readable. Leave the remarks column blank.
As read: 12,31,30
